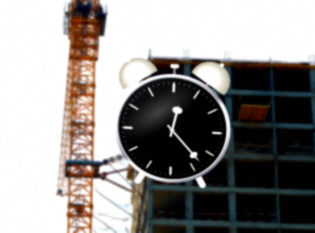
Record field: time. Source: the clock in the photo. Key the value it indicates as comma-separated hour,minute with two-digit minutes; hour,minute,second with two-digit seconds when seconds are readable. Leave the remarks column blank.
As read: 12,23
